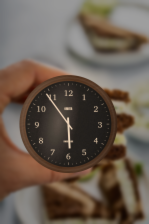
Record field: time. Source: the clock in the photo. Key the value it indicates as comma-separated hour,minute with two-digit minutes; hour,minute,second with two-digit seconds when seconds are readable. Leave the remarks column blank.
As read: 5,54
